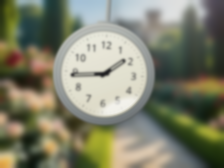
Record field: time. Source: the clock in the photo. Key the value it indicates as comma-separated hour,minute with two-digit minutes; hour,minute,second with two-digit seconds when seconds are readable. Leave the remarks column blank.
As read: 1,44
